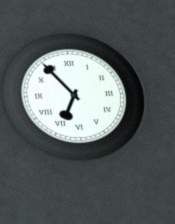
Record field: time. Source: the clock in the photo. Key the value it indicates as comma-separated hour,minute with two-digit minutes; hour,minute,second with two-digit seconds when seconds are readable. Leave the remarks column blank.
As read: 6,54
